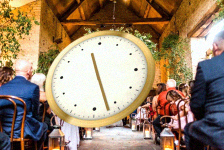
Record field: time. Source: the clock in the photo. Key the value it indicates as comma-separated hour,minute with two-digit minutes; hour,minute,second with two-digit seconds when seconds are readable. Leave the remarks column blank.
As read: 11,27
